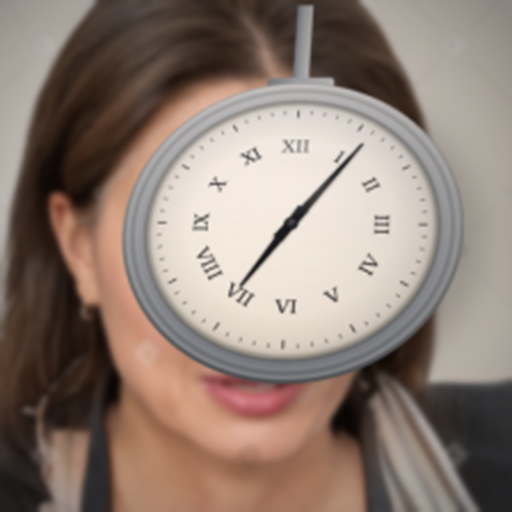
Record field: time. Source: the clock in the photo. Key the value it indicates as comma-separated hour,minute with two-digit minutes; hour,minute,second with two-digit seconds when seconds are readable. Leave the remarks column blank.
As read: 7,06
